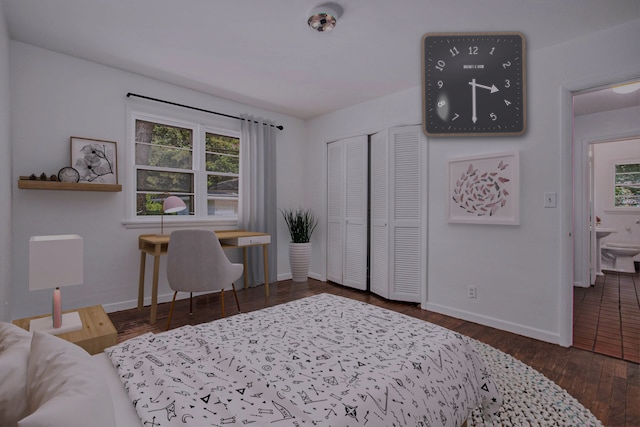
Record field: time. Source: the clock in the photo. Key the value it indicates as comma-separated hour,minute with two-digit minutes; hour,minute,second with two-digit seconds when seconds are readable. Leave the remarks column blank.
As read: 3,30
